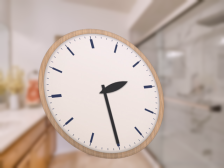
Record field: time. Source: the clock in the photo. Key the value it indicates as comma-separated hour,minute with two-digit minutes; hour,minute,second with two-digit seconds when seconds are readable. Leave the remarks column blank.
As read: 2,30
